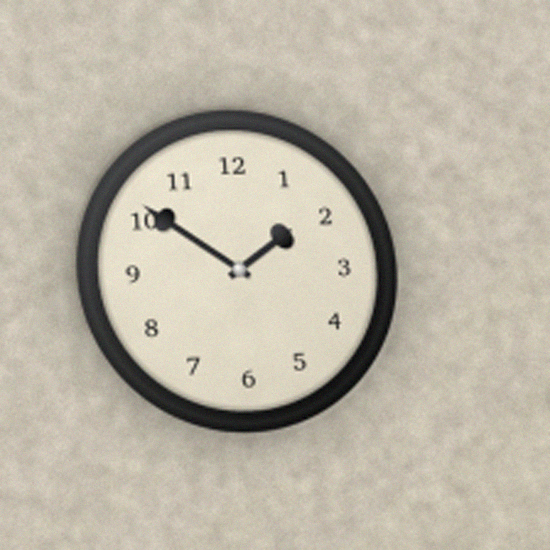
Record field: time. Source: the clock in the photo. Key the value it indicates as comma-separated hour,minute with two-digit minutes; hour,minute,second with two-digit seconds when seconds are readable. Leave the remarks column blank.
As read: 1,51
